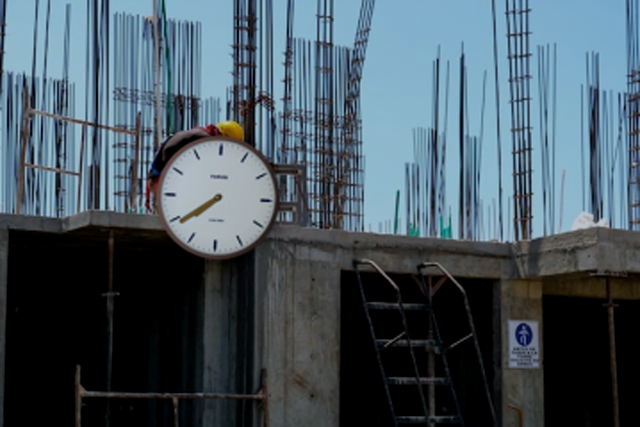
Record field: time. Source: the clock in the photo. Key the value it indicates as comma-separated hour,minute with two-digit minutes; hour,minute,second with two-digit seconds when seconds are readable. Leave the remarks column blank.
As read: 7,39
